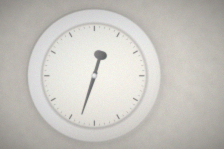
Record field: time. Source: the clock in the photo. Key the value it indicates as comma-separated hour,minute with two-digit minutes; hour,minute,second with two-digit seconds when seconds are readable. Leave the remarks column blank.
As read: 12,33
